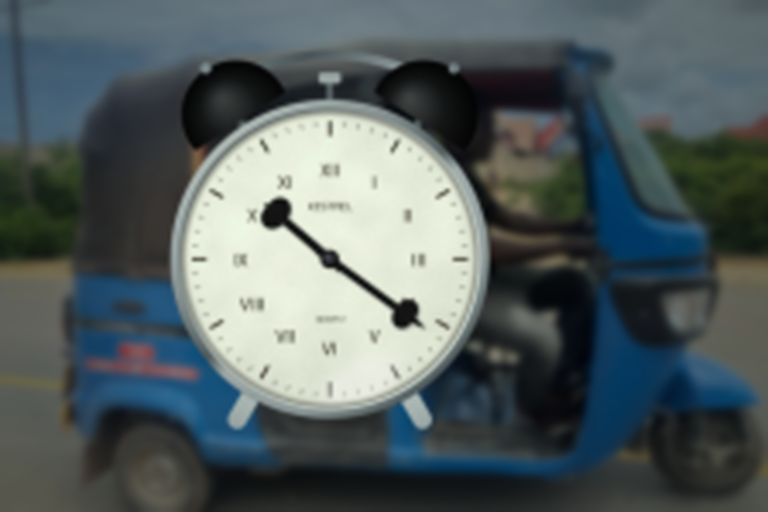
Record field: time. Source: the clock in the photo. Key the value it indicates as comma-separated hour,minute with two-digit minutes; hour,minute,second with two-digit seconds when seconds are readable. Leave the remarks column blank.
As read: 10,21
